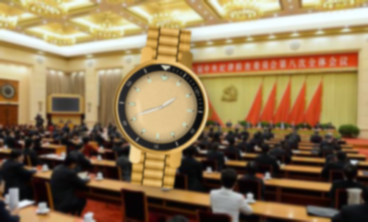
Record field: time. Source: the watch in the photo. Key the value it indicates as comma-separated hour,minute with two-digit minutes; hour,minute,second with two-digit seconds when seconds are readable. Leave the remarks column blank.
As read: 1,41
